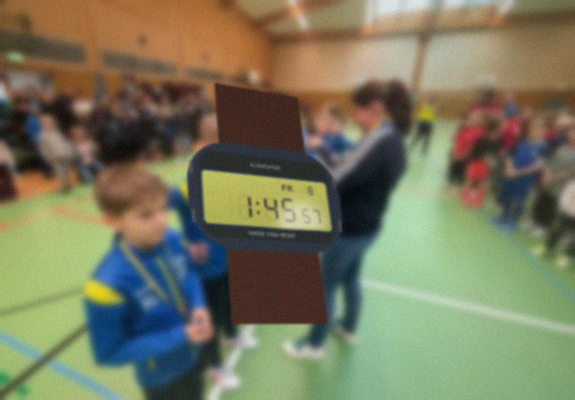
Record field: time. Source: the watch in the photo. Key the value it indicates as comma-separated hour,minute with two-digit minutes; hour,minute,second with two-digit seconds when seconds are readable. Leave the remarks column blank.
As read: 1,45,57
